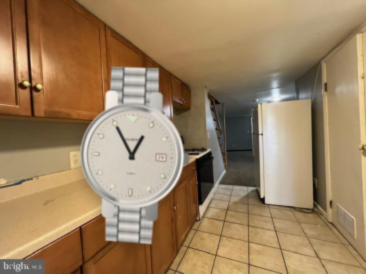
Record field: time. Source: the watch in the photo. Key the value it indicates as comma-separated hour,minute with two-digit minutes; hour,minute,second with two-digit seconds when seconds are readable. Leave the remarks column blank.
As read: 12,55
